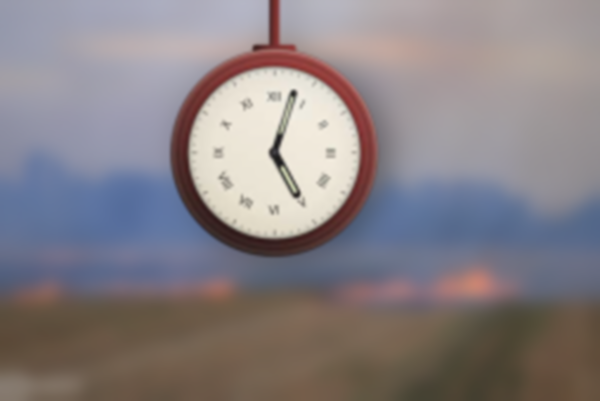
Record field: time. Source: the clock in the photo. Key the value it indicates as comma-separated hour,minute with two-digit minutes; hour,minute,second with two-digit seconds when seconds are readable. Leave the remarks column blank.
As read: 5,03
